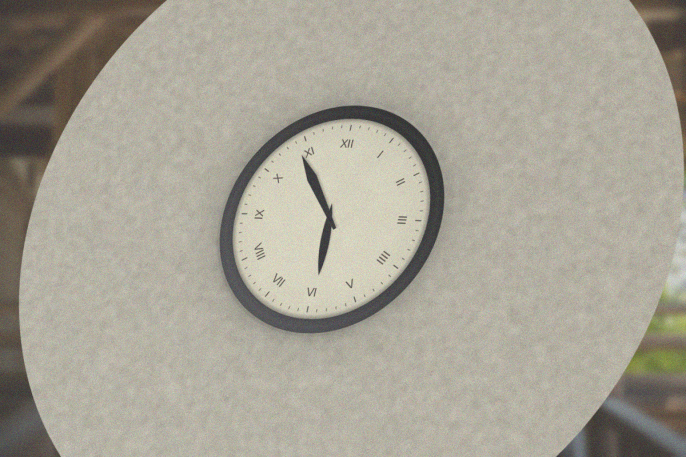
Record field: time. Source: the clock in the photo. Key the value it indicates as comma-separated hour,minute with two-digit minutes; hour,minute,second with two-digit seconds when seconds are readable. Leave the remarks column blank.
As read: 5,54
